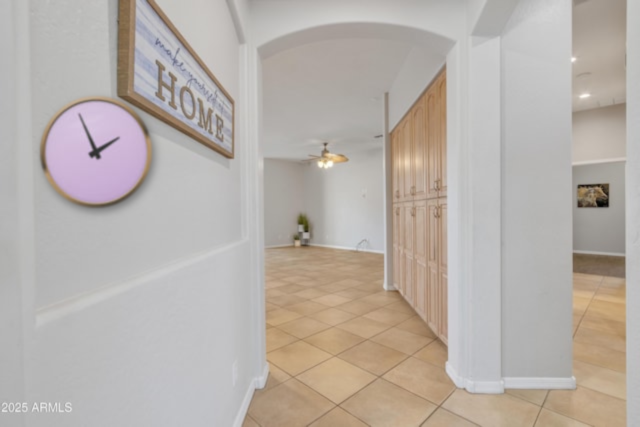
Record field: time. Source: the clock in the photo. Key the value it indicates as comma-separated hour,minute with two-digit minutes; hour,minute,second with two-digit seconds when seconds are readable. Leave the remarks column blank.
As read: 1,56
